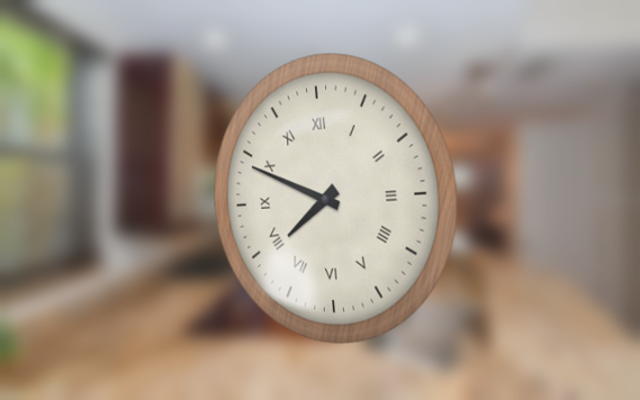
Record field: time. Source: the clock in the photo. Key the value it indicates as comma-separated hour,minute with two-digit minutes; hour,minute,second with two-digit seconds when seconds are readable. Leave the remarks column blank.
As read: 7,49
